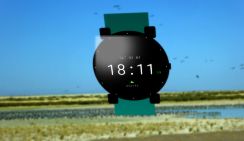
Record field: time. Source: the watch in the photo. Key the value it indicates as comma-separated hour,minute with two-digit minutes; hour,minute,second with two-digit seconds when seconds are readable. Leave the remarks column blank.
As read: 18,11
